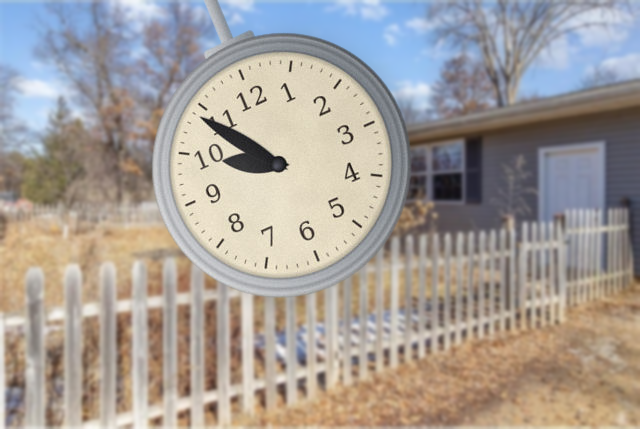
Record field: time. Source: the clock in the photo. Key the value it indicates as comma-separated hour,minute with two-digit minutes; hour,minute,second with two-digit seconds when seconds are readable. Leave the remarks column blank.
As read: 9,54
